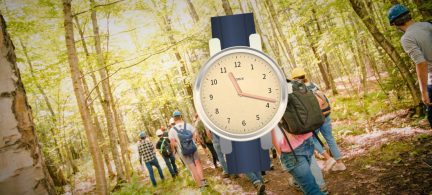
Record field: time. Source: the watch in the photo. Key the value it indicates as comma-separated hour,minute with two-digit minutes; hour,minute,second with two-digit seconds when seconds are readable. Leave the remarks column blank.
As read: 11,18
